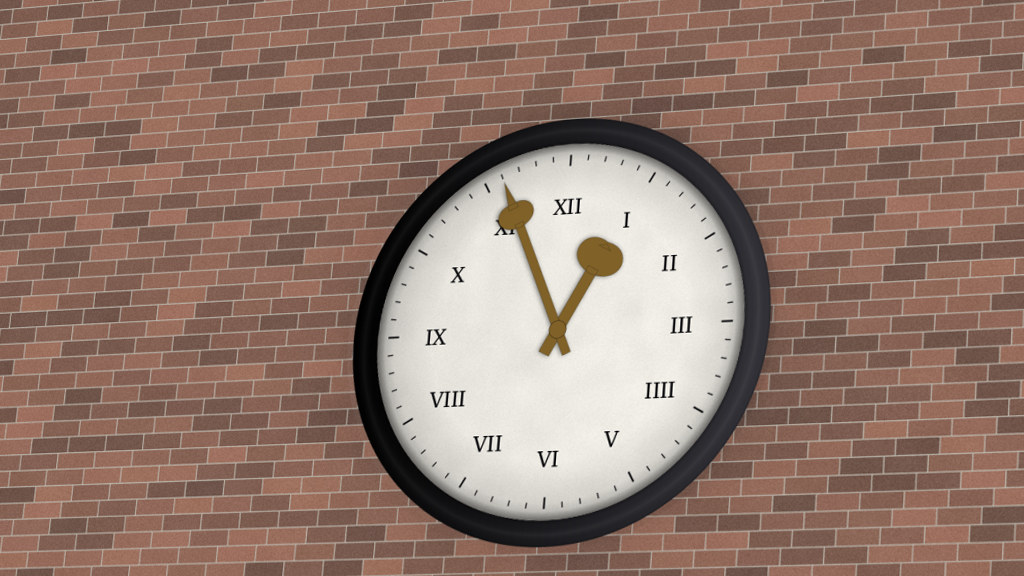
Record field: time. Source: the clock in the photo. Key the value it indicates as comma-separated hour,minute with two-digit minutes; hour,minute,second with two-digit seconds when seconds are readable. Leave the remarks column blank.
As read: 12,56
